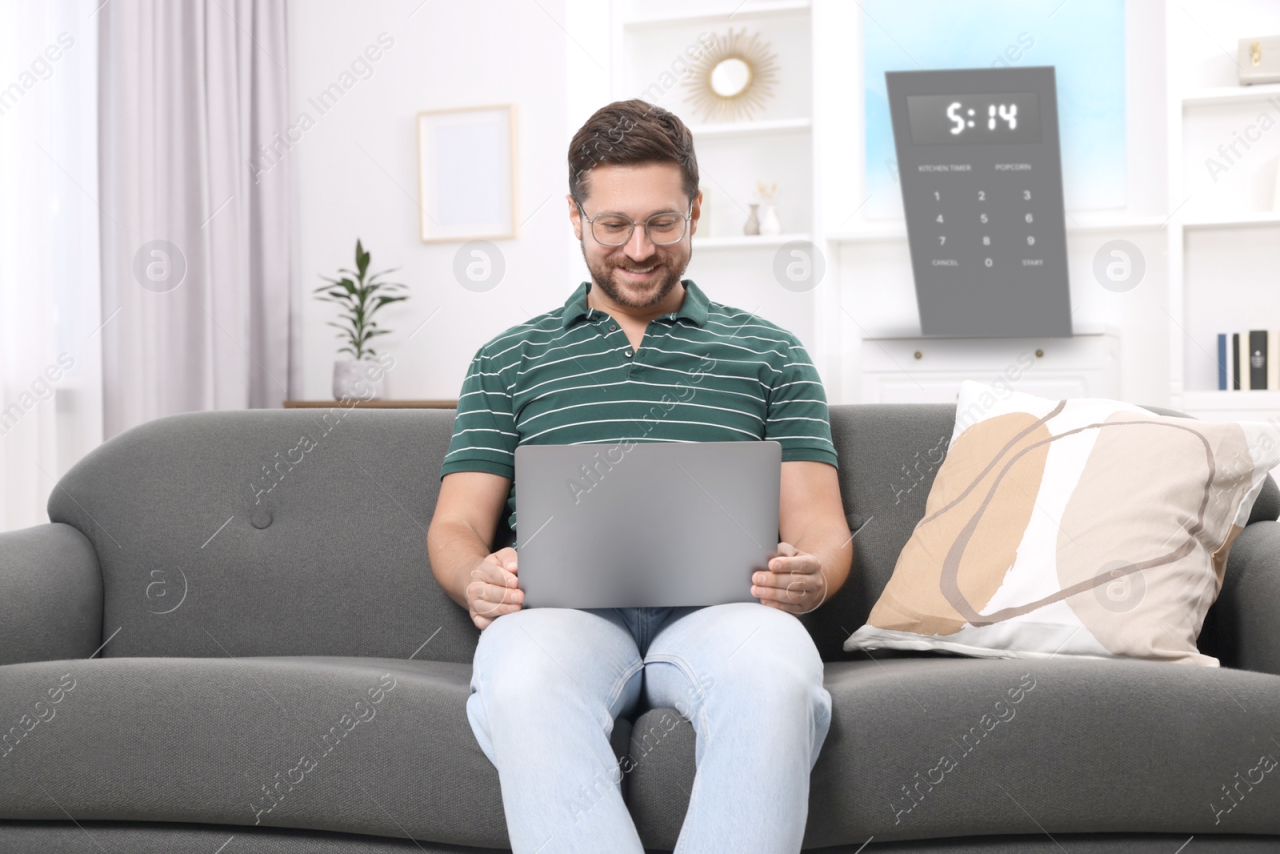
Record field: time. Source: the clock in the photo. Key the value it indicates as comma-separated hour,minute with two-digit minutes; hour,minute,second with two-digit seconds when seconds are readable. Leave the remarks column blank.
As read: 5,14
